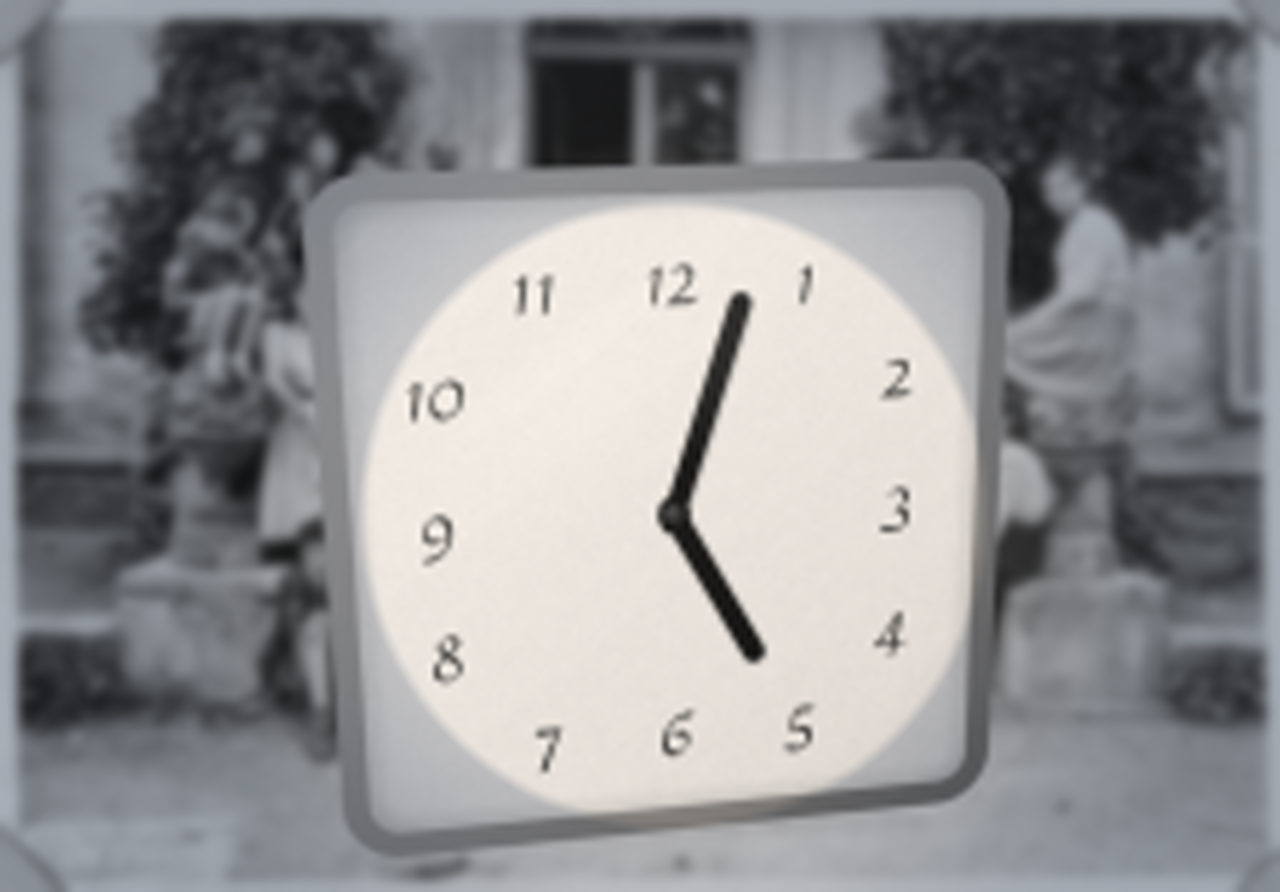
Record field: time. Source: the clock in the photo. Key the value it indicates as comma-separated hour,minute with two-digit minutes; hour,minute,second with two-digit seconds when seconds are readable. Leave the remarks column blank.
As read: 5,03
